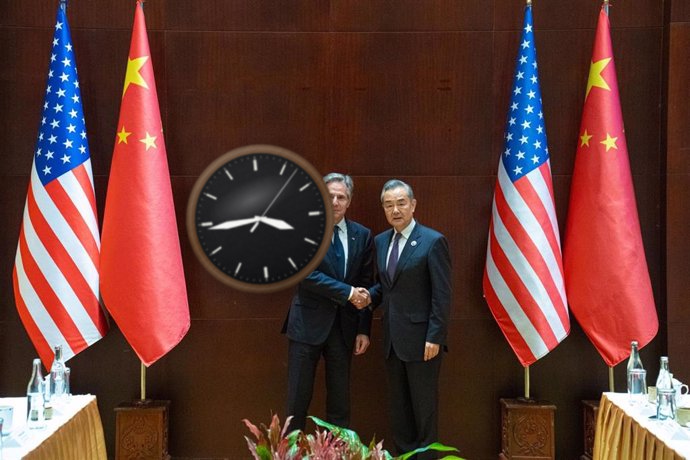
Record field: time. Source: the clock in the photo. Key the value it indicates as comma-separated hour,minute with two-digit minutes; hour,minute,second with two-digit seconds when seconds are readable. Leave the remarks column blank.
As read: 3,44,07
